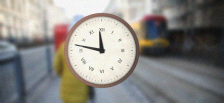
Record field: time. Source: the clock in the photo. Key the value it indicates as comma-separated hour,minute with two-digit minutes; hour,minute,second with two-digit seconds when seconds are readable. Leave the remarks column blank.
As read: 11,47
